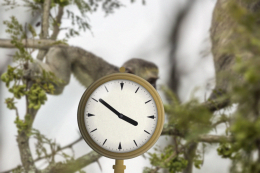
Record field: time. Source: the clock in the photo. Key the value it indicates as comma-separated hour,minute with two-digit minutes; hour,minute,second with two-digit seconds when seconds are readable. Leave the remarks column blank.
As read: 3,51
